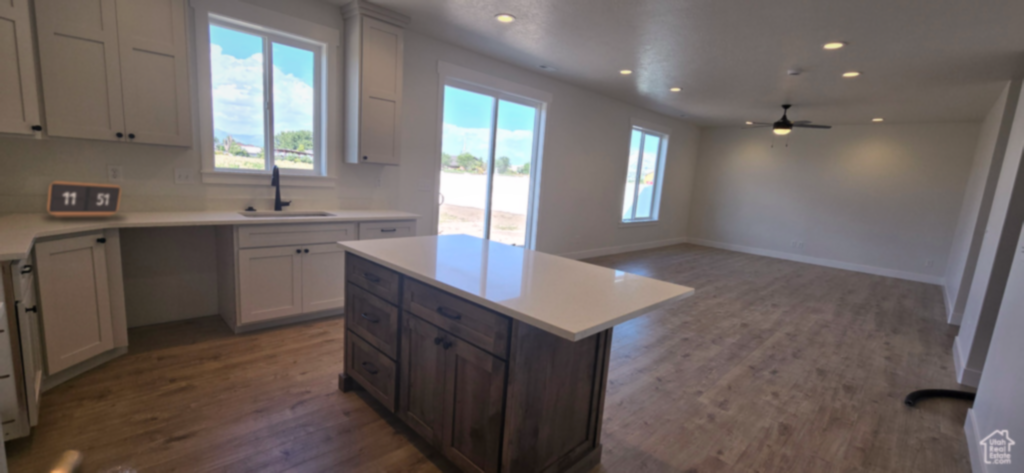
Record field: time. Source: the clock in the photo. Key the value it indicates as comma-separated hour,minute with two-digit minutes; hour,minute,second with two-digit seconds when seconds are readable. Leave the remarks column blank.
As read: 11,51
